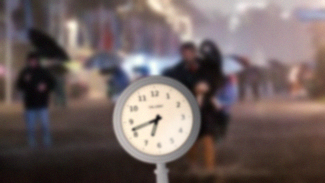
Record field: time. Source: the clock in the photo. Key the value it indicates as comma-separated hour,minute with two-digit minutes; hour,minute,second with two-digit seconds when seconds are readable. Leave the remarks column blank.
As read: 6,42
